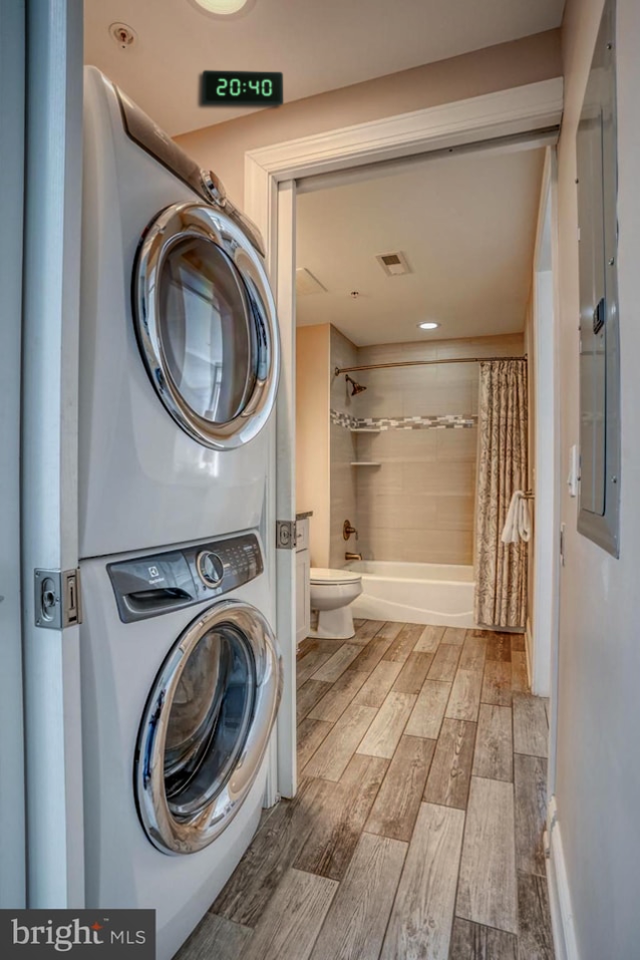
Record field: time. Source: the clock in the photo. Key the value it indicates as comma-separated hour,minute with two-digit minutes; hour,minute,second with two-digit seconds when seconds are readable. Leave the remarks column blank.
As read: 20,40
